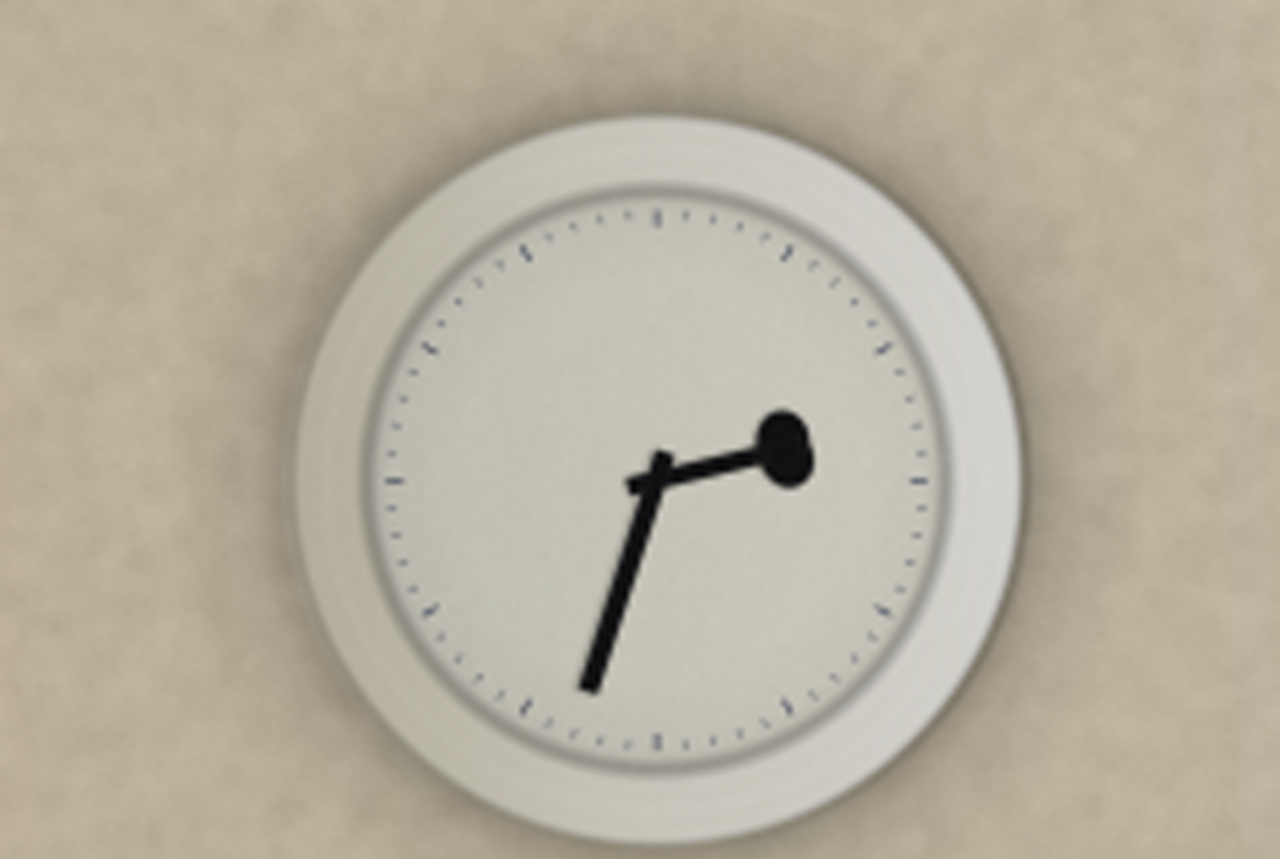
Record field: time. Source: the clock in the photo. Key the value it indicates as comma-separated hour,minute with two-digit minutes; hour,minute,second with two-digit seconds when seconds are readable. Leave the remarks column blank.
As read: 2,33
